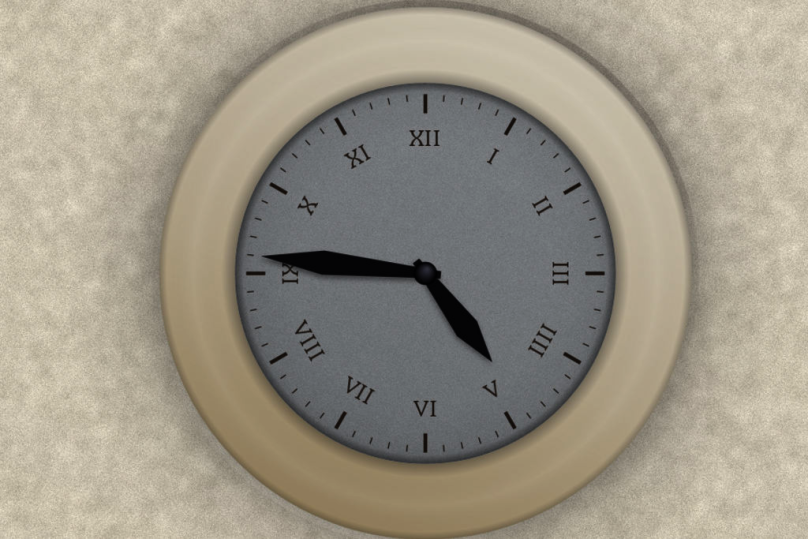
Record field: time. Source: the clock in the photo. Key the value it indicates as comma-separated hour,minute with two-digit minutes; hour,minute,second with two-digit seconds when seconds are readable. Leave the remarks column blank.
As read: 4,46
